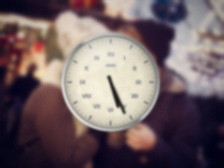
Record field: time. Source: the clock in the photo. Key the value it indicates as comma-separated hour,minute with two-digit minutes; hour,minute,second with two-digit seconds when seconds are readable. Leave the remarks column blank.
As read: 5,26
